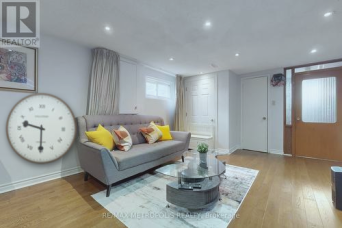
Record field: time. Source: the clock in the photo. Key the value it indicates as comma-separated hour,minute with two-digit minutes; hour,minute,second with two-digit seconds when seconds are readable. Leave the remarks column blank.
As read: 9,30
